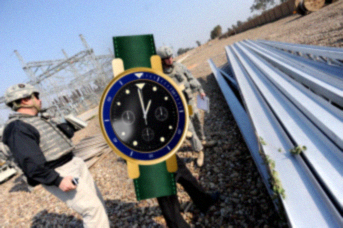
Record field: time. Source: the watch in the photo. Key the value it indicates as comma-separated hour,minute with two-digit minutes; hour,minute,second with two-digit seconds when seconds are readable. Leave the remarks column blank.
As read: 12,59
